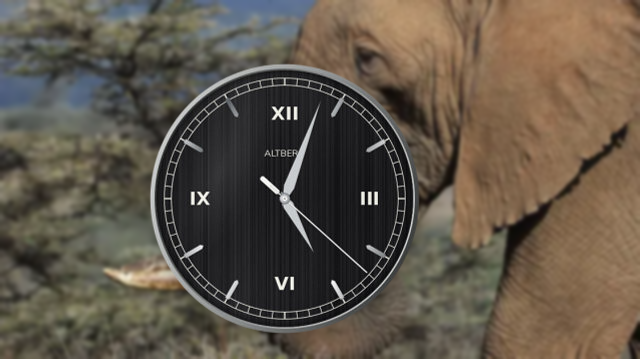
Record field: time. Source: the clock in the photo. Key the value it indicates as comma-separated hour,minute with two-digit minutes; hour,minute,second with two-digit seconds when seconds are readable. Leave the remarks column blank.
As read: 5,03,22
